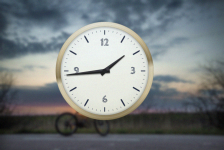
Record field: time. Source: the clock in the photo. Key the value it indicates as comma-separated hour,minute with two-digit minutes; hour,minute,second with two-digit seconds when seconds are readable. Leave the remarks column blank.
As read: 1,44
